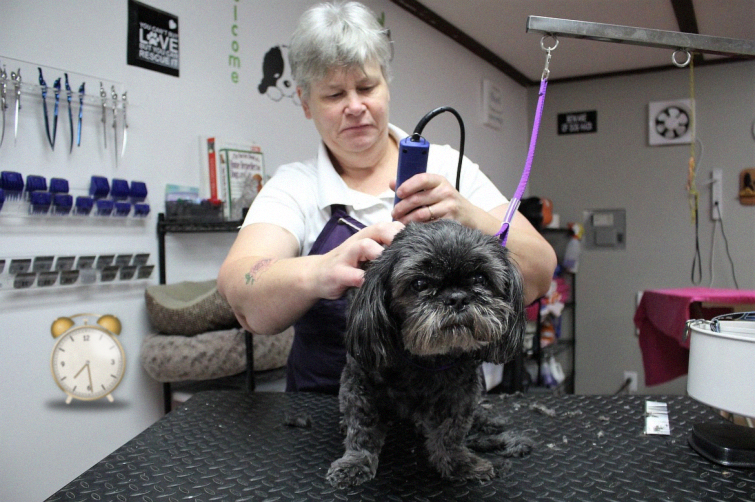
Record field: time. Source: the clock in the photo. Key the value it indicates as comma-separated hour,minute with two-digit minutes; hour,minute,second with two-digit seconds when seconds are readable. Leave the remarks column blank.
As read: 7,29
